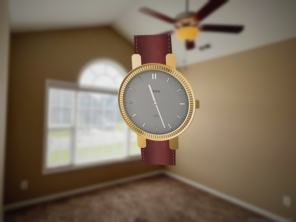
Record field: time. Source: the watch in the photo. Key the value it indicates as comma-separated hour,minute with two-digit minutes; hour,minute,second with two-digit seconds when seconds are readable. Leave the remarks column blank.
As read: 11,27
